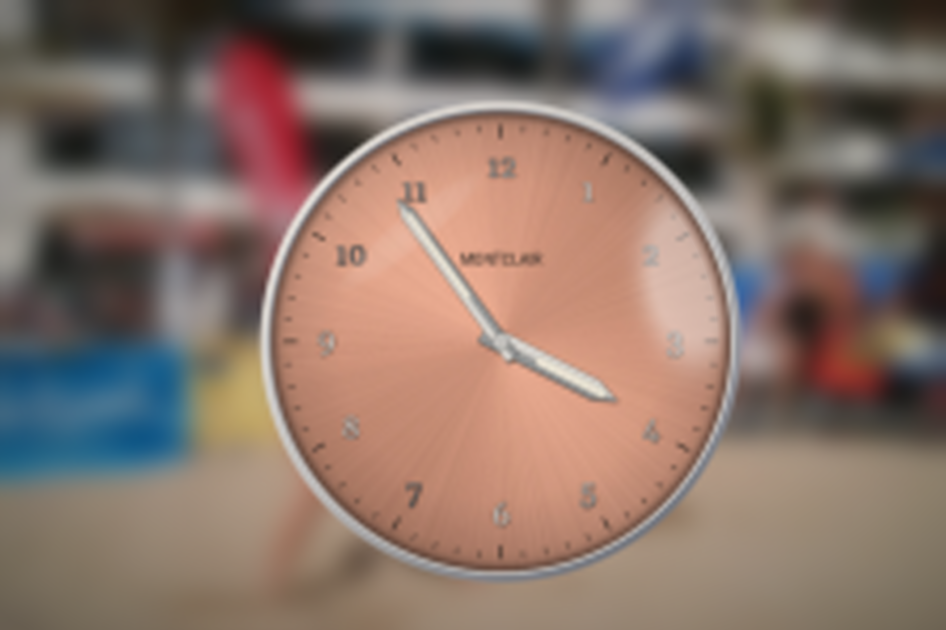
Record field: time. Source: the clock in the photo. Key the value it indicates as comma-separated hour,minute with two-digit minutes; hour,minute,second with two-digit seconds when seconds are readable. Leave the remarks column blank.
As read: 3,54
